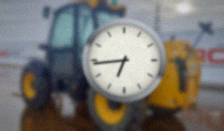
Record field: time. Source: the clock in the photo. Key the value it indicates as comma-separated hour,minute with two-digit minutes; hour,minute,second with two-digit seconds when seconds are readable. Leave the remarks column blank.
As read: 6,44
